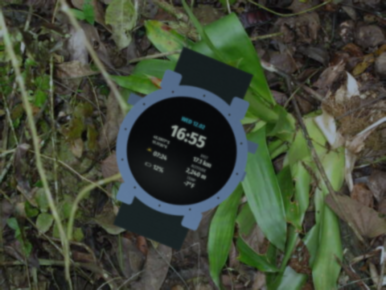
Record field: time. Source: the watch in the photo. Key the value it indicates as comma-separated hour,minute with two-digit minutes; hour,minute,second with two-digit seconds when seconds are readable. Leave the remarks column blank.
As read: 16,55
